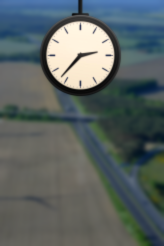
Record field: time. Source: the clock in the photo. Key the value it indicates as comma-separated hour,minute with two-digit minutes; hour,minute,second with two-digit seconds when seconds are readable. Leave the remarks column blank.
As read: 2,37
